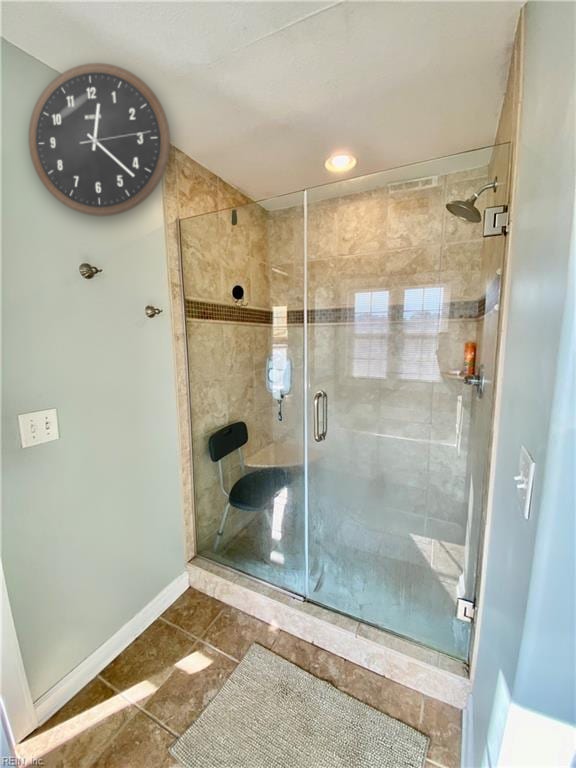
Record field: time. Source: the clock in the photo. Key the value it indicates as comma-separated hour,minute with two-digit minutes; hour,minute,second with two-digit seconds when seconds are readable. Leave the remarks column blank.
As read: 12,22,14
